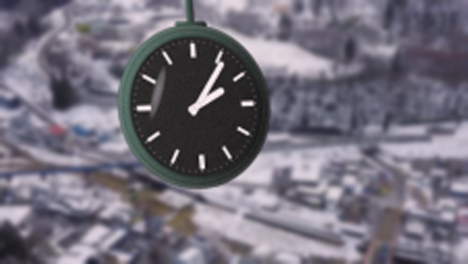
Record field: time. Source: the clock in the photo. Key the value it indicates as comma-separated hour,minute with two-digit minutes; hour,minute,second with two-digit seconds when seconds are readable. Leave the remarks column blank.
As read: 2,06
